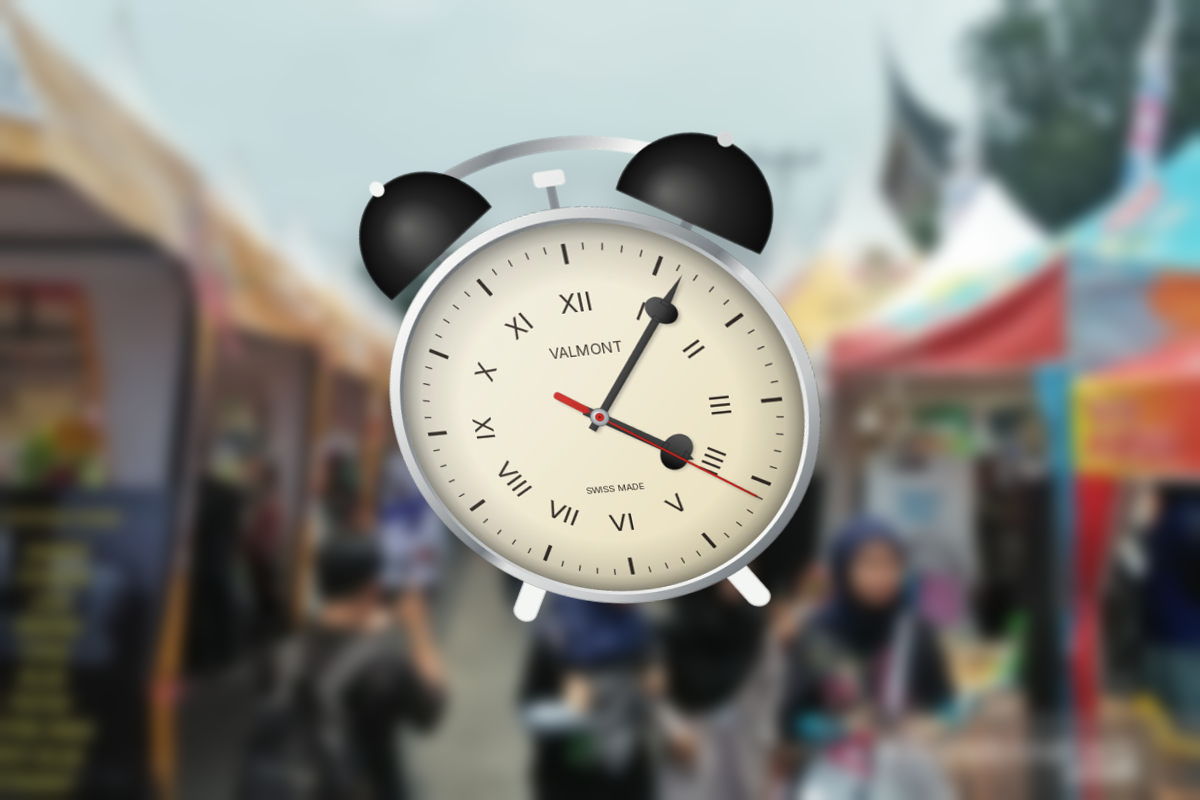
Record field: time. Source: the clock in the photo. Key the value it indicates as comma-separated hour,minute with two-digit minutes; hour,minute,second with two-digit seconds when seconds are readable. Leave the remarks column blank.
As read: 4,06,21
